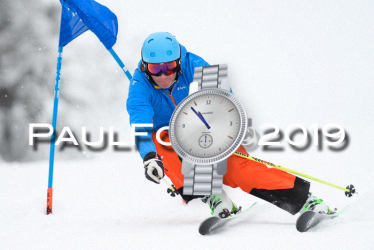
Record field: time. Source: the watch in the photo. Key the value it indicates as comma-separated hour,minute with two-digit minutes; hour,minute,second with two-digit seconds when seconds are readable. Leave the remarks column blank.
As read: 10,53
